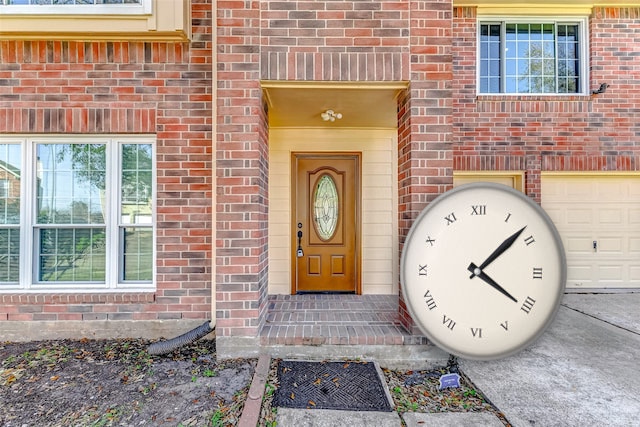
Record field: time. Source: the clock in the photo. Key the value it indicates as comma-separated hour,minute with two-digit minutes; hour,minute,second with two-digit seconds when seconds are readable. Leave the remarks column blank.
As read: 4,08
